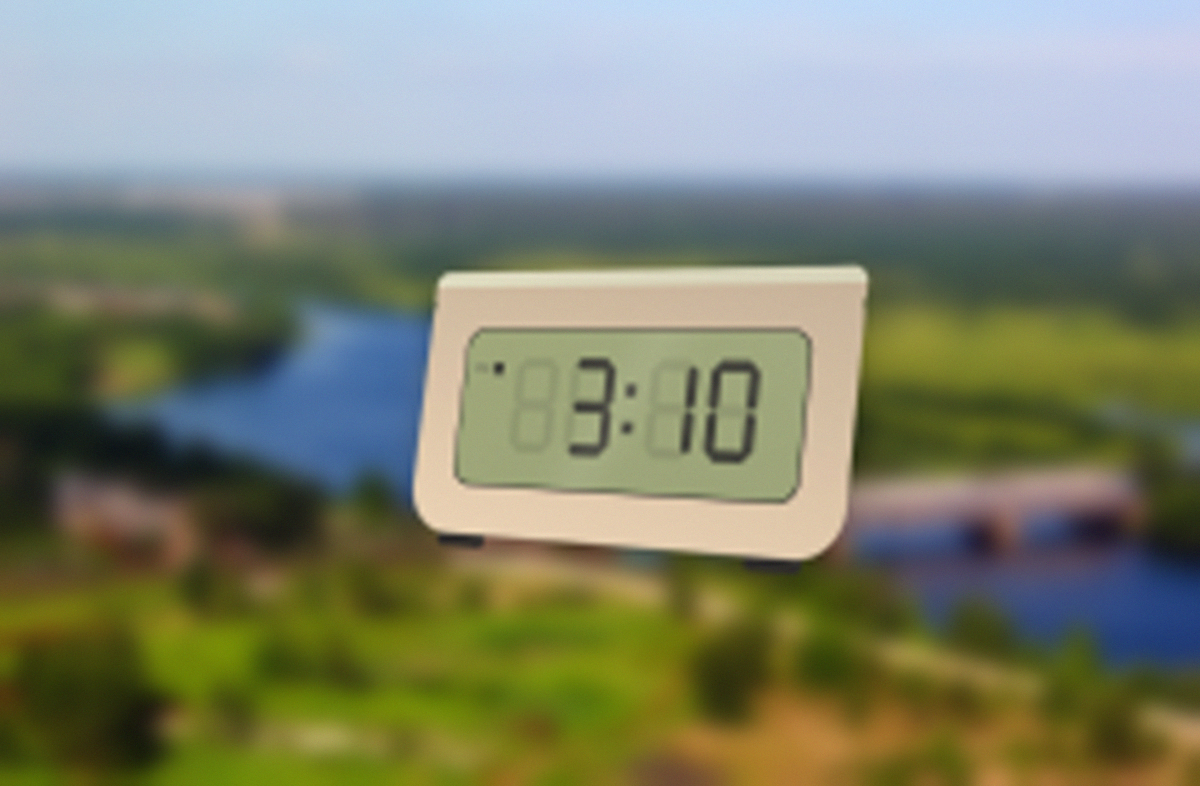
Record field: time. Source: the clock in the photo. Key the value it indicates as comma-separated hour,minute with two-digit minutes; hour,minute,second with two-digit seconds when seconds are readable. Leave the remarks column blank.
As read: 3,10
